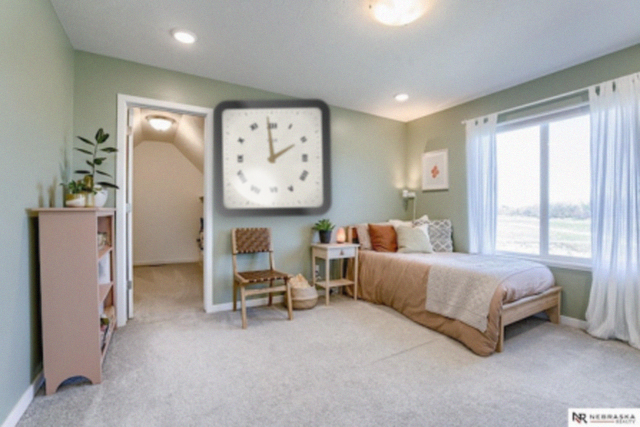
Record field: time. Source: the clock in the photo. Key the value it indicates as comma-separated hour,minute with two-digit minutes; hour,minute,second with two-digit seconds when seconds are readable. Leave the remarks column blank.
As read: 1,59
